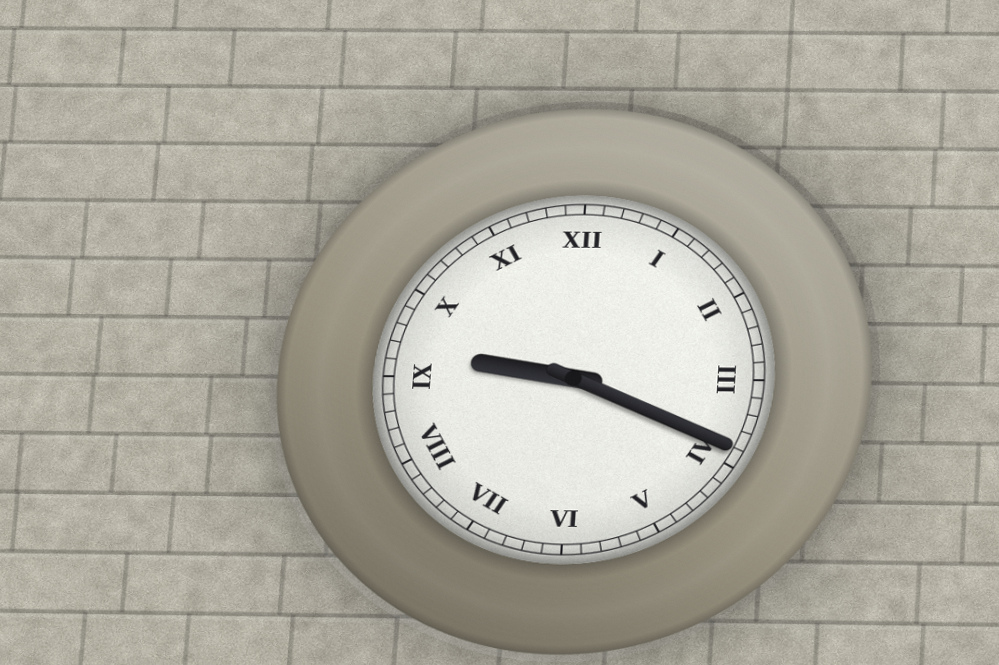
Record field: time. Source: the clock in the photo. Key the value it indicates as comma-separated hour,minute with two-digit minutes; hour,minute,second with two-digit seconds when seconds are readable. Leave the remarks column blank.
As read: 9,19
